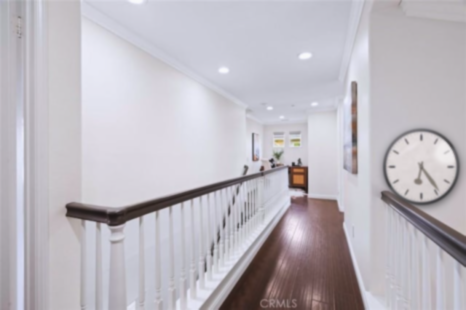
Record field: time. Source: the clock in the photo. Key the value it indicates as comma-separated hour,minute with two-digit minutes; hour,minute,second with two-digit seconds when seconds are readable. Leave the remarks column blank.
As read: 6,24
